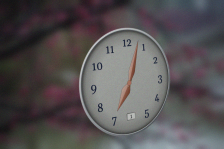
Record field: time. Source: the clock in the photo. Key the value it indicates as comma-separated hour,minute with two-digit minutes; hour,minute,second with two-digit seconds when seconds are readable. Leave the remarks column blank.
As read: 7,03
